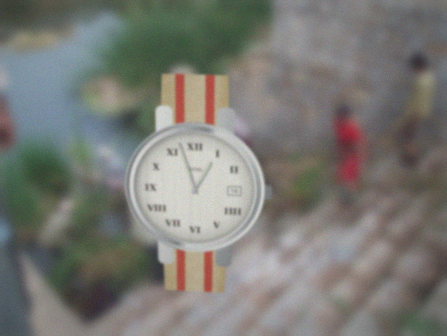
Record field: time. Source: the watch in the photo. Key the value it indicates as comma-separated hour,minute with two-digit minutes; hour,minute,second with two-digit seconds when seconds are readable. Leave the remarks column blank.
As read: 12,57
